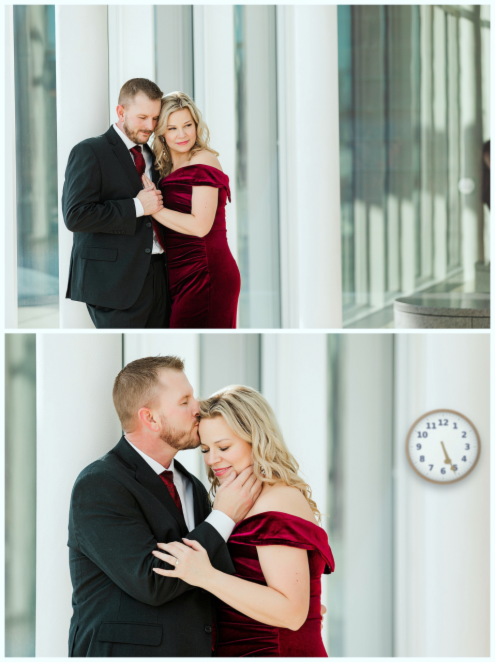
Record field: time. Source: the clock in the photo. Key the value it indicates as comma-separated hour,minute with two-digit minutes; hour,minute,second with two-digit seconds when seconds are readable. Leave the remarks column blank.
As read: 5,26
